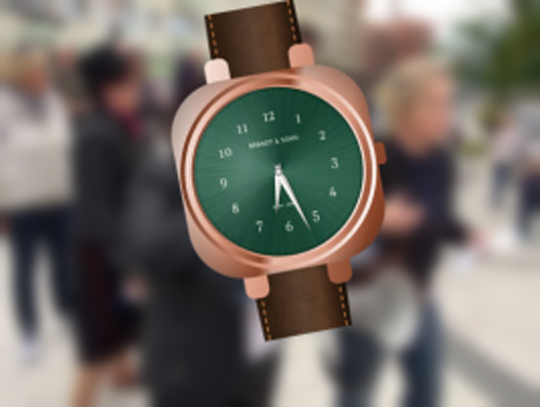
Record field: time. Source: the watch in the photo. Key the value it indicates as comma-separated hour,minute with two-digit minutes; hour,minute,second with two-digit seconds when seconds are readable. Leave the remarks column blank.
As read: 6,27
